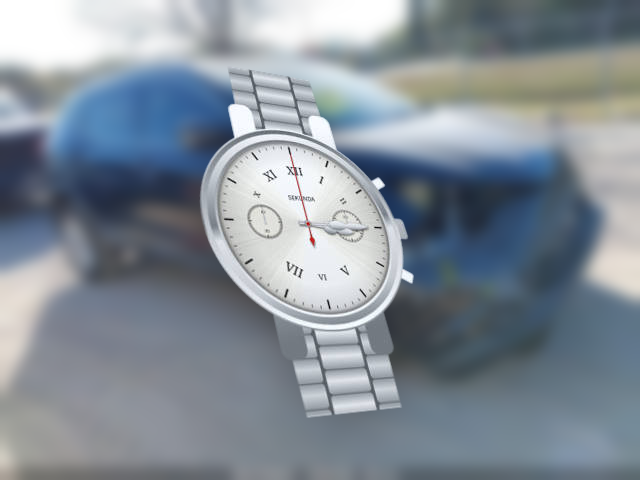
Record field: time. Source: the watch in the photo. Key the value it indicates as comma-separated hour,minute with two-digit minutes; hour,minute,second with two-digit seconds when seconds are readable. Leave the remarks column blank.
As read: 3,15
